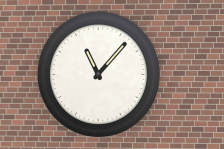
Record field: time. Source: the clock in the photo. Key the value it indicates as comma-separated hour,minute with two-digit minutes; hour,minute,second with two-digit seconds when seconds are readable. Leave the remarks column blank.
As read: 11,07
